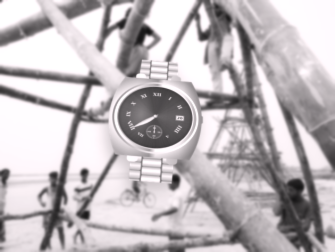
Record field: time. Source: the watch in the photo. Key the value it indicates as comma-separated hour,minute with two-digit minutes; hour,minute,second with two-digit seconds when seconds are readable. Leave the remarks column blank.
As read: 7,39
